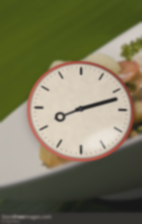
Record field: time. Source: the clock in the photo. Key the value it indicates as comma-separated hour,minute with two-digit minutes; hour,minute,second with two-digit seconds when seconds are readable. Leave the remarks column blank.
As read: 8,12
